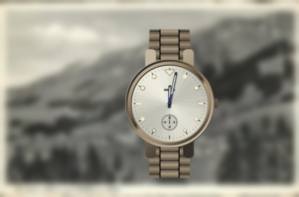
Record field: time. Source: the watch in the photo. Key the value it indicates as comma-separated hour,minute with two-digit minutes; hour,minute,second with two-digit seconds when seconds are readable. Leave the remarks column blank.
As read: 12,02
